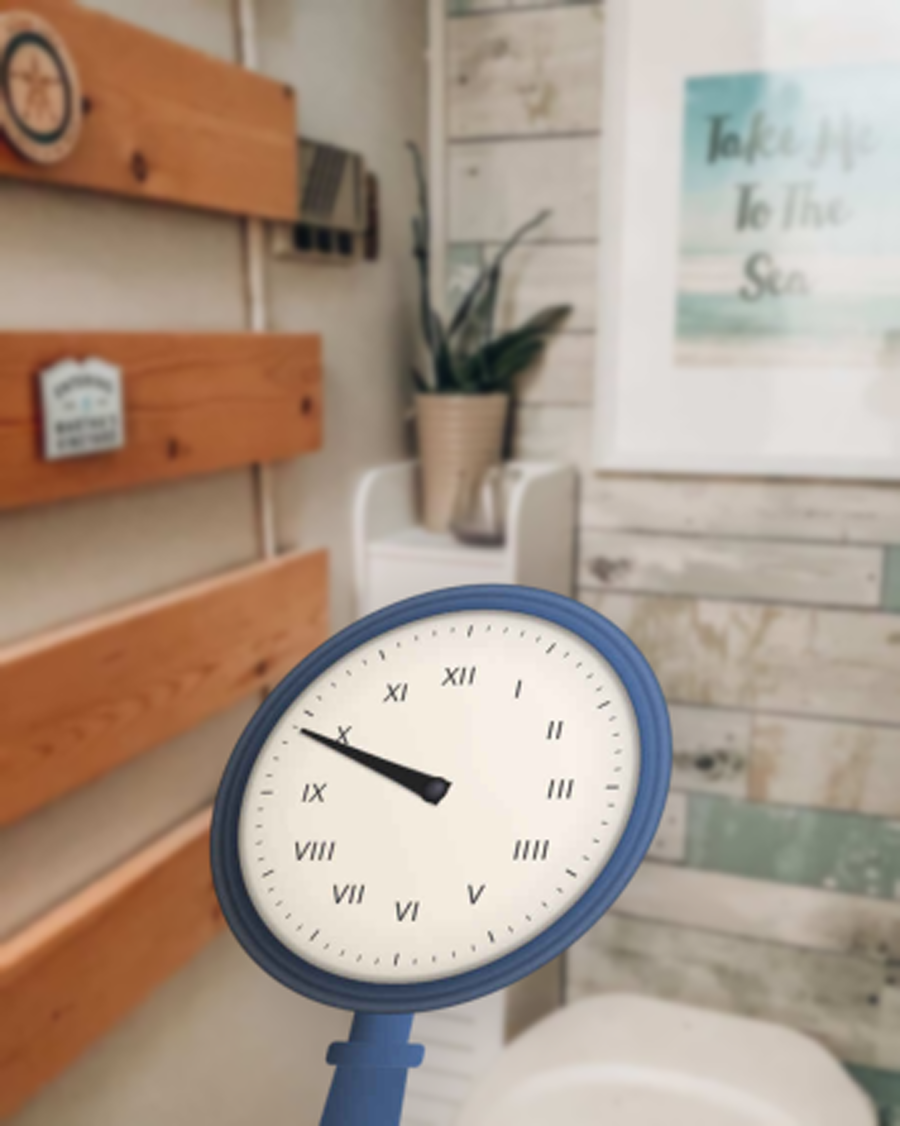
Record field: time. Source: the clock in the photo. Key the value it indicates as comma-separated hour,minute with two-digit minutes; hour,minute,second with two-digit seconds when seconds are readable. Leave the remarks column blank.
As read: 9,49
